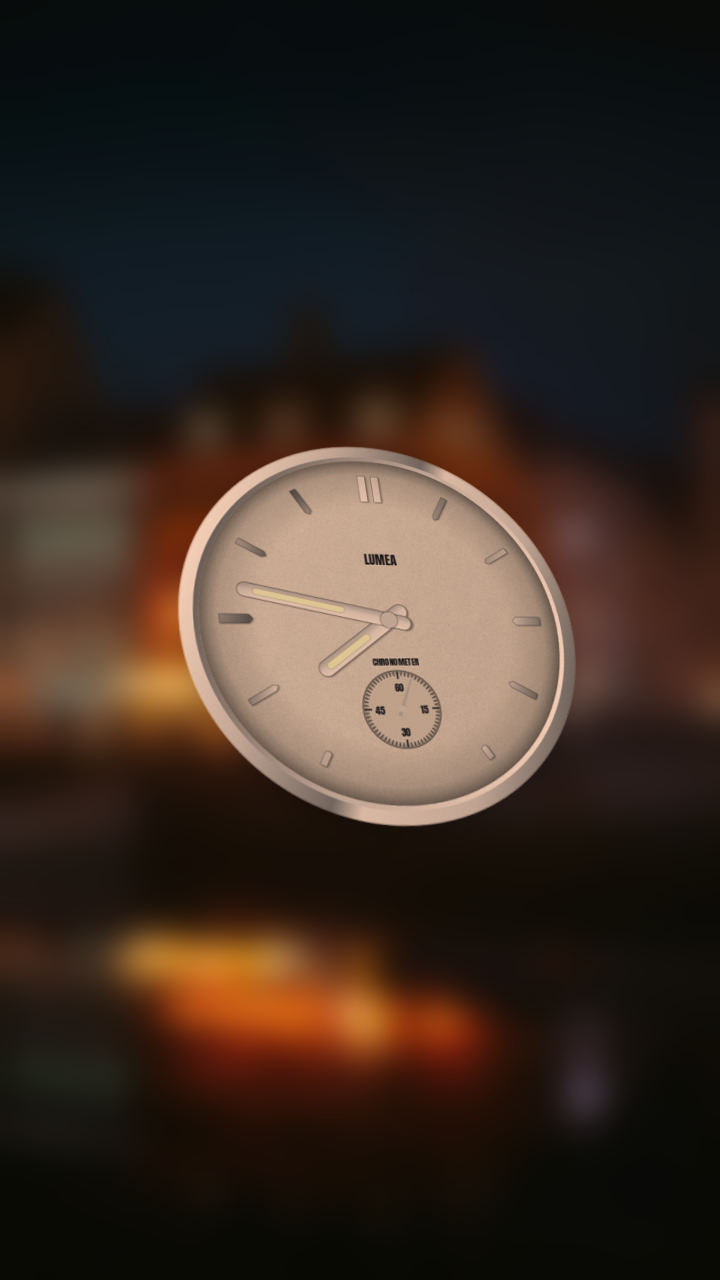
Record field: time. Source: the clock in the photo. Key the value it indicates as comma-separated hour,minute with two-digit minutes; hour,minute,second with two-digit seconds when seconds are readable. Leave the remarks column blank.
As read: 7,47,04
